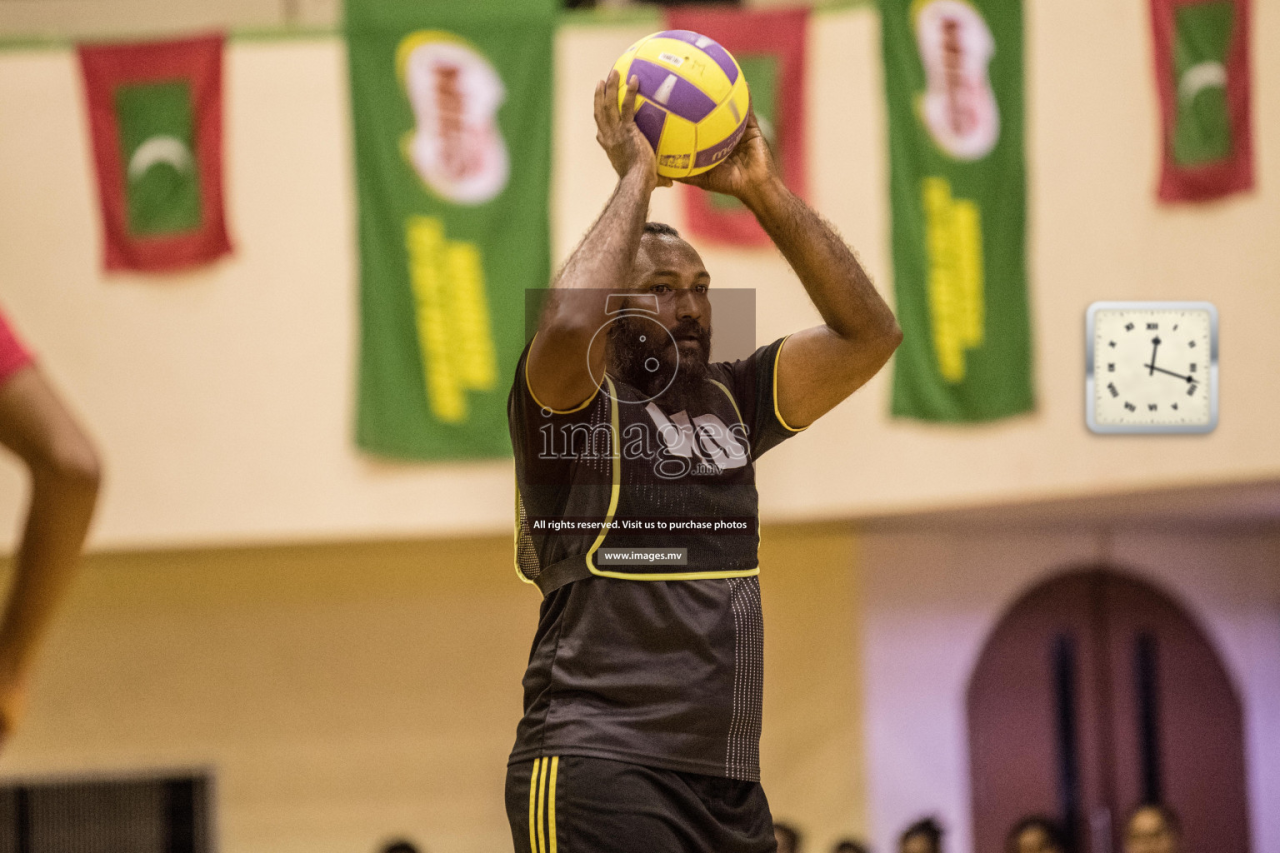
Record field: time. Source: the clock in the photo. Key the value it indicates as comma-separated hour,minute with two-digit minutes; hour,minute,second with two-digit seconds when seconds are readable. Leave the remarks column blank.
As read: 12,18
